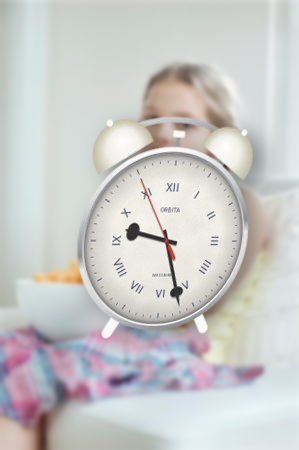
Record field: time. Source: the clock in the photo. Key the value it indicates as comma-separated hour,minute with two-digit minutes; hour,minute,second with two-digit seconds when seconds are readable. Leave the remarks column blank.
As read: 9,26,55
